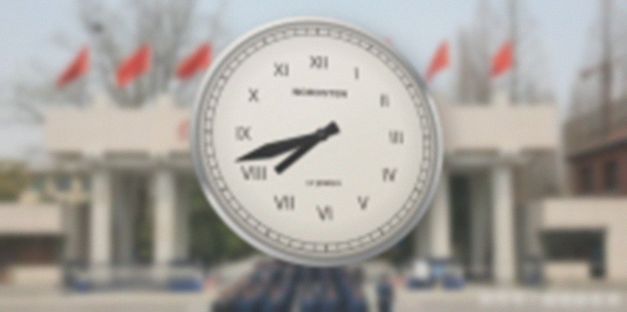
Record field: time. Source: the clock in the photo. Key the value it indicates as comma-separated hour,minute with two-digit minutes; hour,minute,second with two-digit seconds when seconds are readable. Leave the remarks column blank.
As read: 7,42
